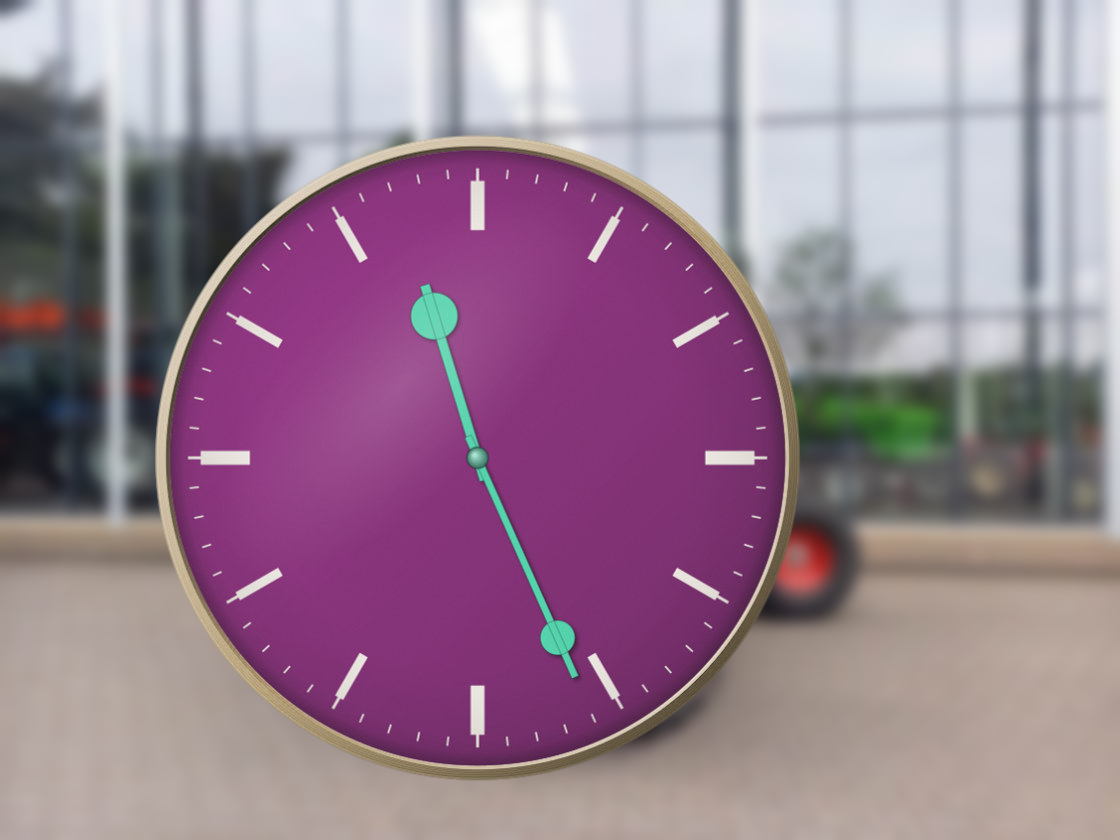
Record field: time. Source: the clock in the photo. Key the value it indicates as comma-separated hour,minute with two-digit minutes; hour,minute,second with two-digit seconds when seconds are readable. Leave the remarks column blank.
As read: 11,26
